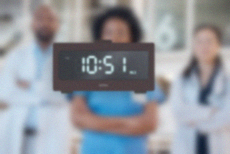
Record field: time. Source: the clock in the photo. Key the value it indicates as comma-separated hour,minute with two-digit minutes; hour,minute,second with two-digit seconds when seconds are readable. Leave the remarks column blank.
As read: 10,51
